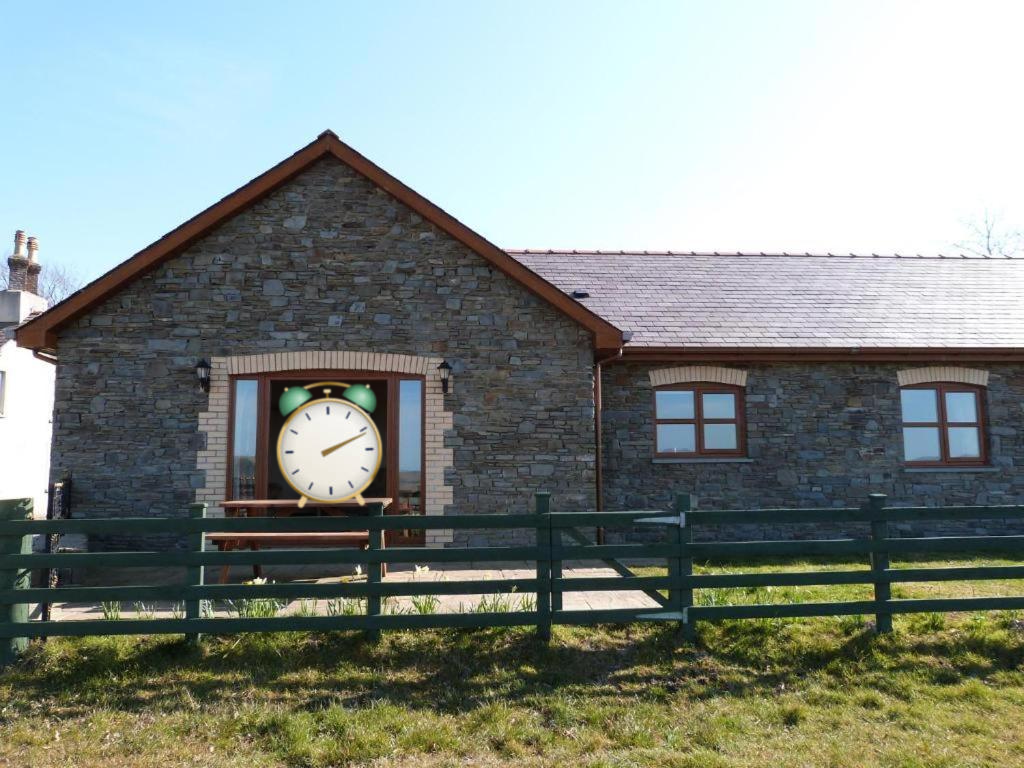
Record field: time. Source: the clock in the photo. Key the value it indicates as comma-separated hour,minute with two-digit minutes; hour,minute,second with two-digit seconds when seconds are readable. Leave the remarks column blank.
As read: 2,11
